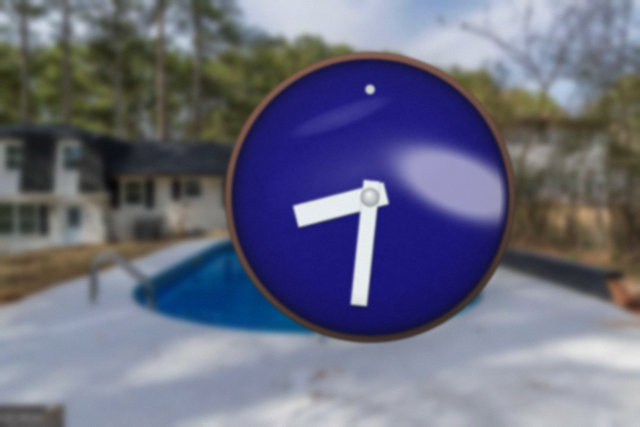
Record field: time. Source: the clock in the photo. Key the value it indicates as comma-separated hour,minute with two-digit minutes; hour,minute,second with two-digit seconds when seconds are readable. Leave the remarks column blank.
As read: 8,31
